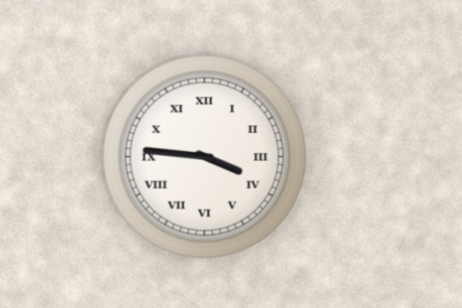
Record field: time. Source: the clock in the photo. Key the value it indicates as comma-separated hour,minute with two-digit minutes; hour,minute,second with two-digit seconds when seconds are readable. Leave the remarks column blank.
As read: 3,46
